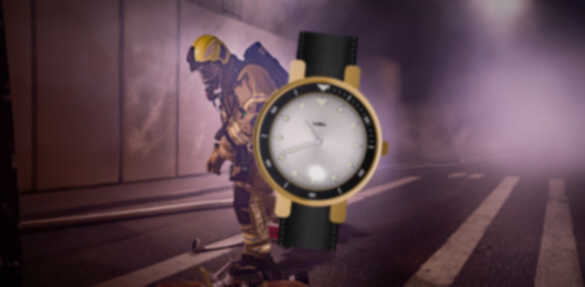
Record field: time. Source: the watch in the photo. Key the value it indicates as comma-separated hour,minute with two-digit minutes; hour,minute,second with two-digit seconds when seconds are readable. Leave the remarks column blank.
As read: 10,41
